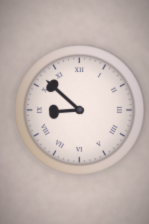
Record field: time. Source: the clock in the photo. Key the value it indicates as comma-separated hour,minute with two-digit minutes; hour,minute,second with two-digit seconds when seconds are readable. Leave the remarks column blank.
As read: 8,52
